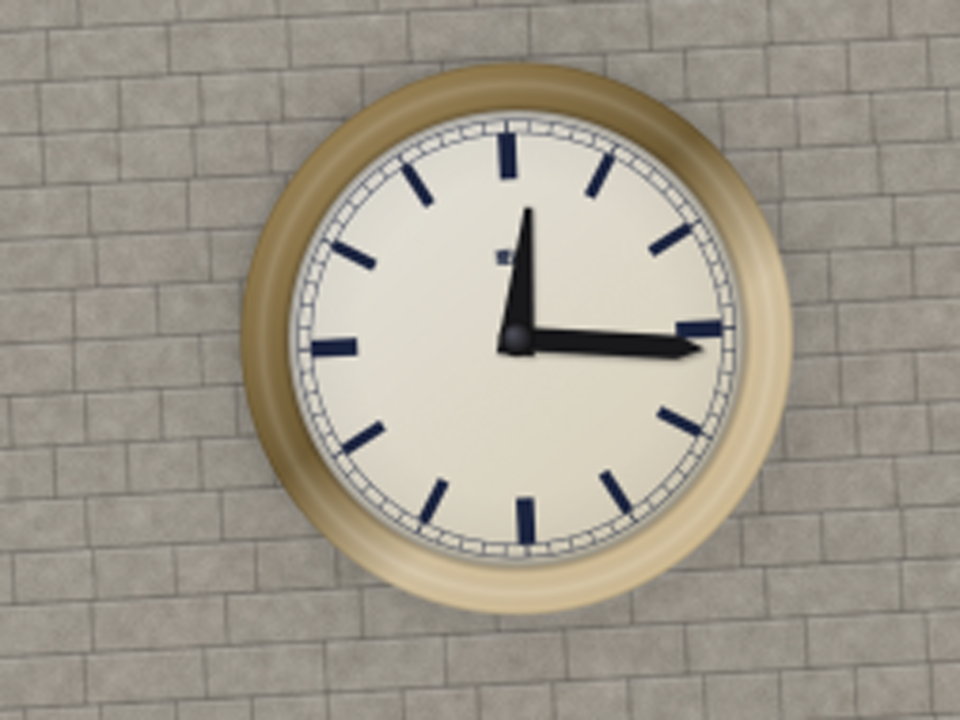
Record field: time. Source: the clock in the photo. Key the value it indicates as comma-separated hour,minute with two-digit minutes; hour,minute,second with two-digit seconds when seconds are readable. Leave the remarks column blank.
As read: 12,16
